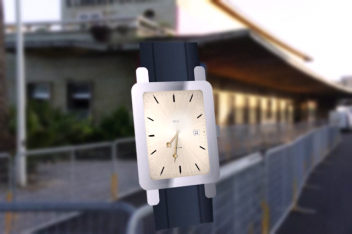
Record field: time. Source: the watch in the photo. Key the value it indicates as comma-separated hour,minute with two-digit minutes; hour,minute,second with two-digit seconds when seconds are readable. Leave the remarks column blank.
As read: 7,32
